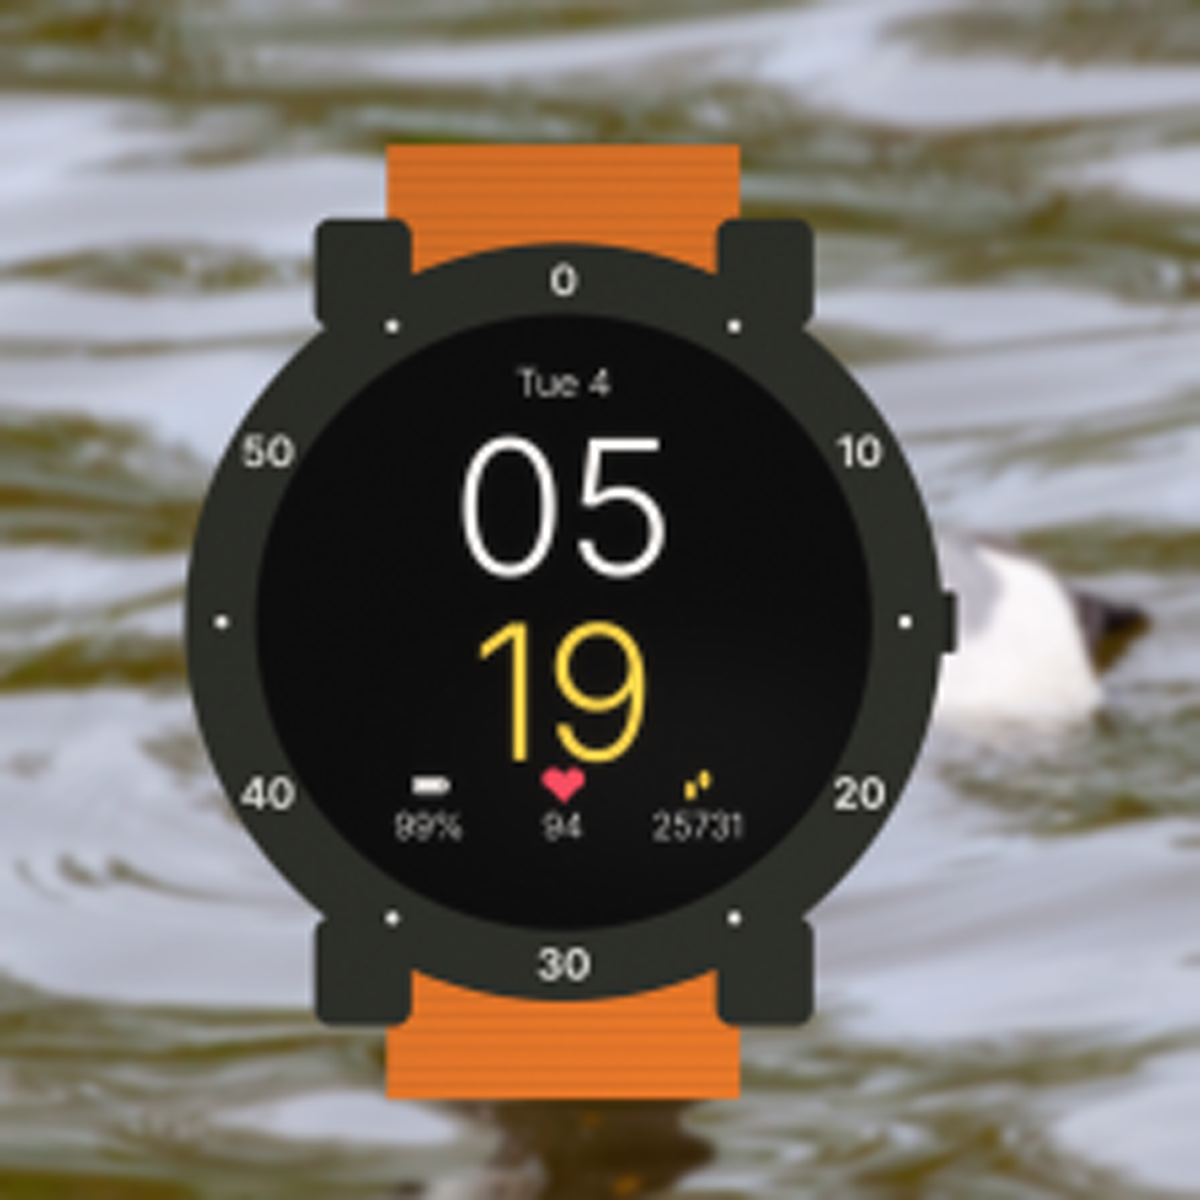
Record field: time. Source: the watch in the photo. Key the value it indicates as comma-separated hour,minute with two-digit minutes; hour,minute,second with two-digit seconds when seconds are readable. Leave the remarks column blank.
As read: 5,19
